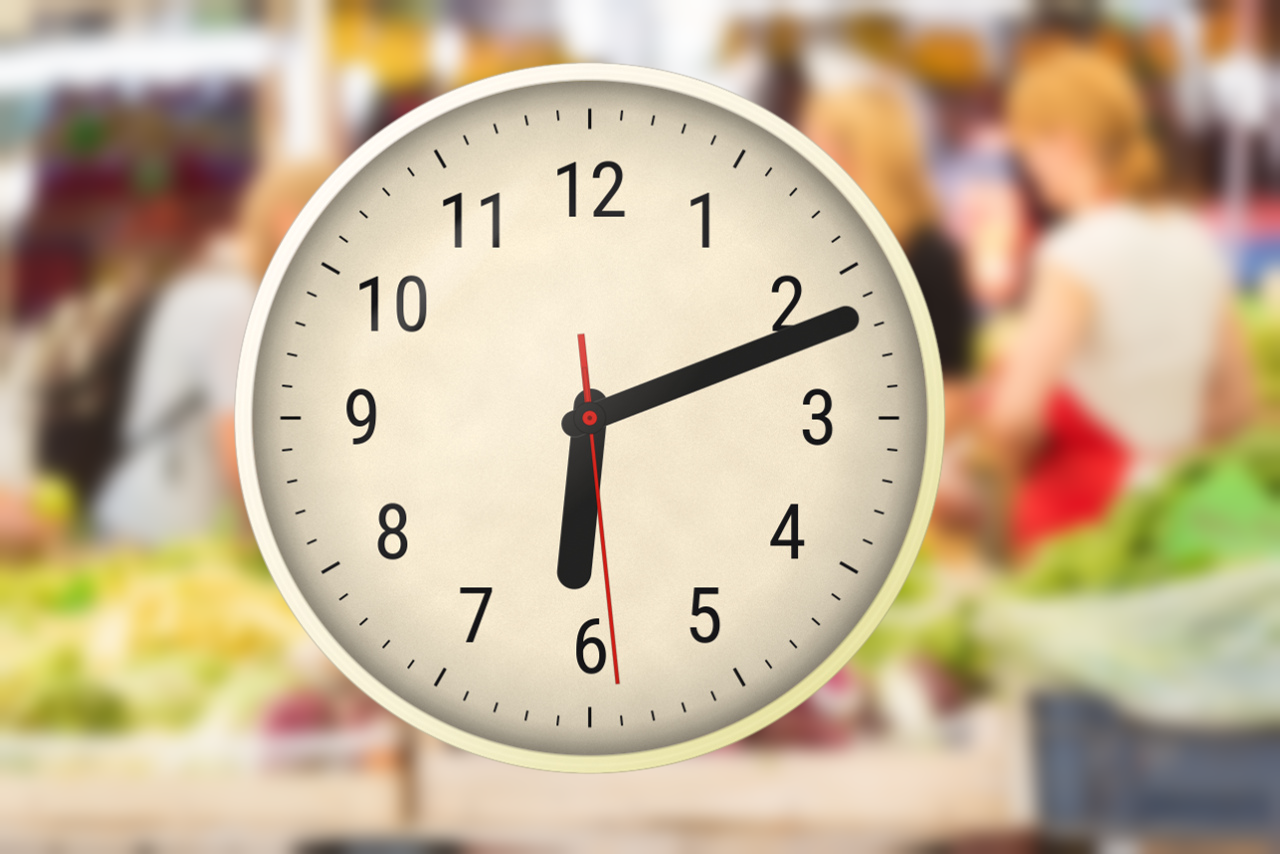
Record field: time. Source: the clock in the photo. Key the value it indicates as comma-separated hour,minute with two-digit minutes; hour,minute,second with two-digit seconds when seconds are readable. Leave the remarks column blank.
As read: 6,11,29
